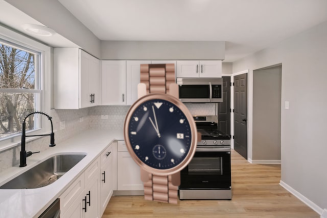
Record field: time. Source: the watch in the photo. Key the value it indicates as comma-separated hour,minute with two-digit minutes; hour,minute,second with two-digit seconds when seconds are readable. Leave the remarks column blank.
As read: 10,58
